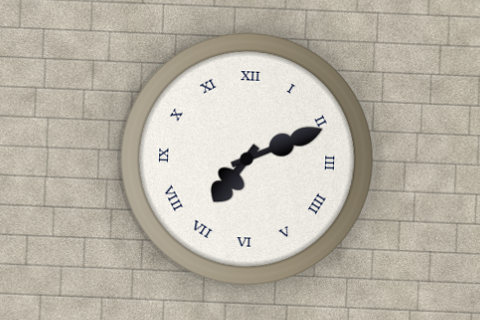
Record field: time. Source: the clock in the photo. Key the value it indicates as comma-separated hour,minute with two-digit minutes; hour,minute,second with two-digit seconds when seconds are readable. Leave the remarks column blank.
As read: 7,11
